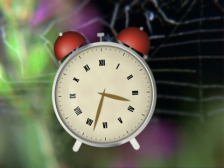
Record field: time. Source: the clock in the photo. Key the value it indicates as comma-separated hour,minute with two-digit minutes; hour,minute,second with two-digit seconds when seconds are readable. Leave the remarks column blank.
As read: 3,33
